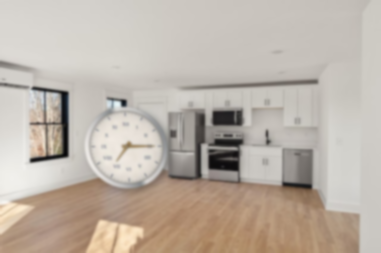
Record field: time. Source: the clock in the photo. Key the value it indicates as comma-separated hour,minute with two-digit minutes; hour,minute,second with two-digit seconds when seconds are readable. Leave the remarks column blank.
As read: 7,15
